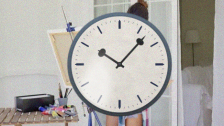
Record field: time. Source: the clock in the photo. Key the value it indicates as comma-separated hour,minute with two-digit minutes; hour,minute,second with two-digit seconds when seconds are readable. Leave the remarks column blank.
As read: 10,07
